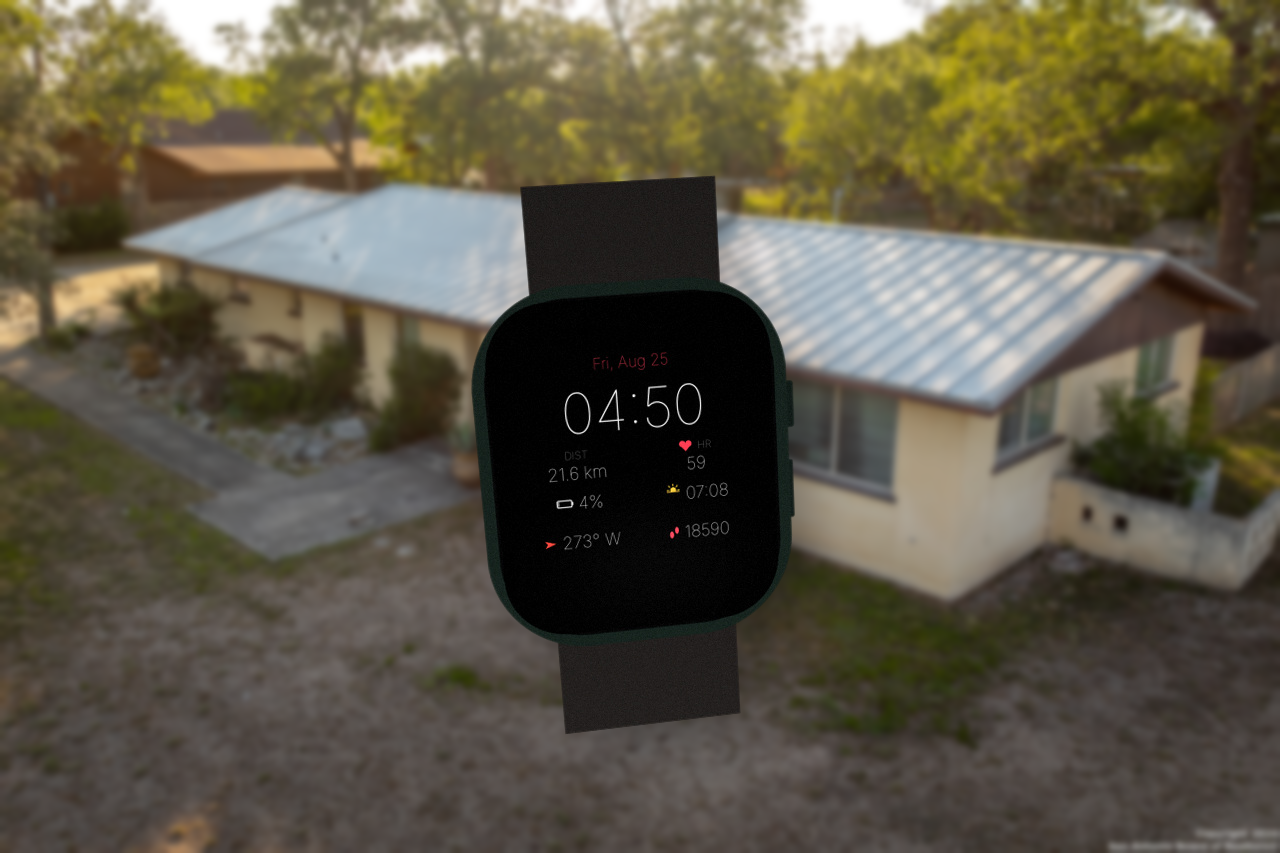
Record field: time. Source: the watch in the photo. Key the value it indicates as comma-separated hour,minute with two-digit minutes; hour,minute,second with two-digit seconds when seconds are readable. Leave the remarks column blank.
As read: 4,50
